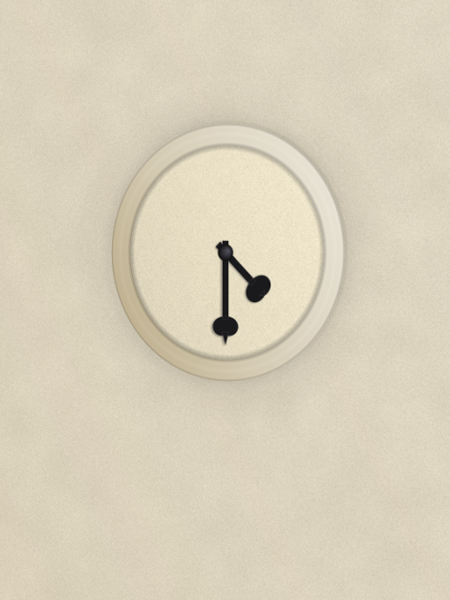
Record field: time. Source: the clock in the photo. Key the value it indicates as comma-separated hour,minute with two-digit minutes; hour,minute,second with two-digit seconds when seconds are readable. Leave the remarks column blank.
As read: 4,30
